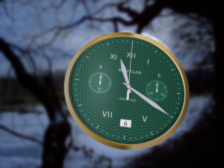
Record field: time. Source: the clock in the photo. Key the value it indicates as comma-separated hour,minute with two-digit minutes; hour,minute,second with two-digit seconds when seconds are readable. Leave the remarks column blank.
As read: 11,20
